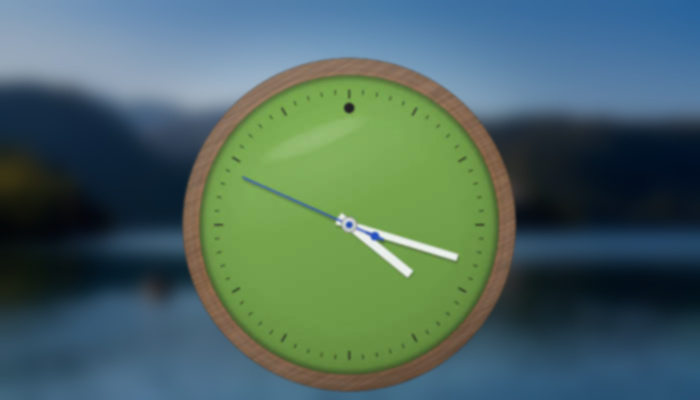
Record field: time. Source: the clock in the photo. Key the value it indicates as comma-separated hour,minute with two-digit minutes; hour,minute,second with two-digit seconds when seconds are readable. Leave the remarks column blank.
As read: 4,17,49
